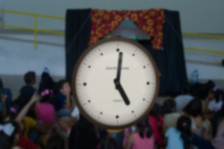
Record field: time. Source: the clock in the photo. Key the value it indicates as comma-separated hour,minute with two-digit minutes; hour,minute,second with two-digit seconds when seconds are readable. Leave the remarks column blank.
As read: 5,01
